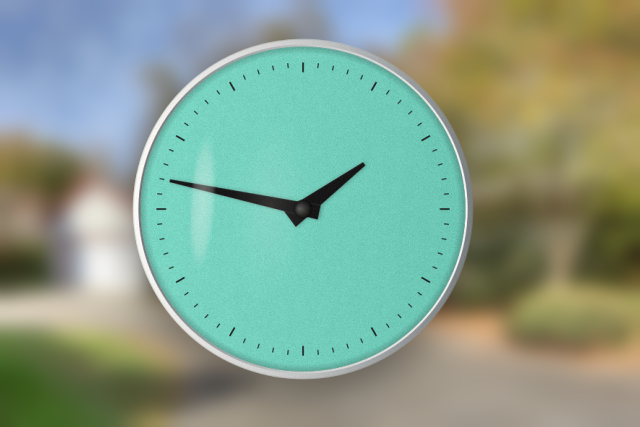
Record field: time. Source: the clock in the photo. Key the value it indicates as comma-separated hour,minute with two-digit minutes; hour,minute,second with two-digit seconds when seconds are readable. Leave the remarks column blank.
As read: 1,47
